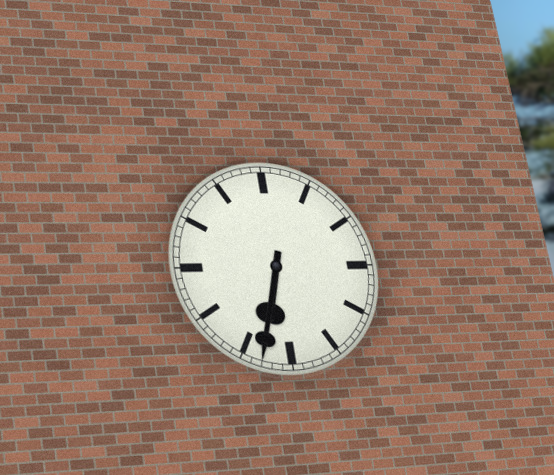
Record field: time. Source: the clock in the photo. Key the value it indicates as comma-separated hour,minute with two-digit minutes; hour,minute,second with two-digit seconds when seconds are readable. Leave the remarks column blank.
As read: 6,33
